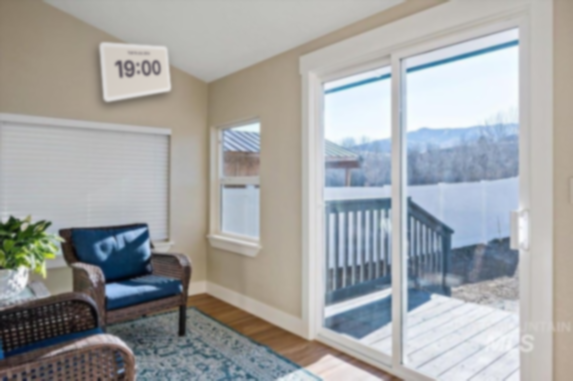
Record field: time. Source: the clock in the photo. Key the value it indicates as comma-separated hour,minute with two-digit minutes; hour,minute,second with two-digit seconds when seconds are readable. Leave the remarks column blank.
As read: 19,00
